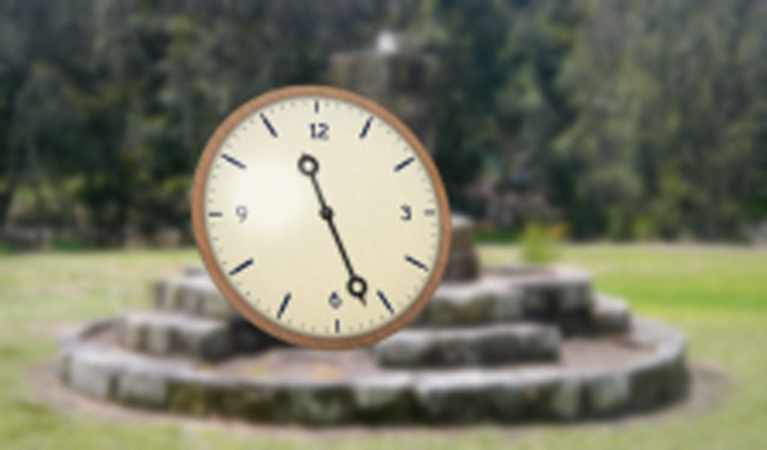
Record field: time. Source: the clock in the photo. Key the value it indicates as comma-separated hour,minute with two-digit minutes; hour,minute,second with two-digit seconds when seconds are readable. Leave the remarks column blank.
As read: 11,27
